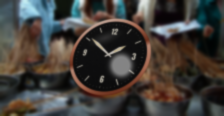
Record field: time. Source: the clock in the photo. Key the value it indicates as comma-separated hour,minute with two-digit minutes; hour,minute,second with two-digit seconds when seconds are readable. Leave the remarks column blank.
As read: 1,51
